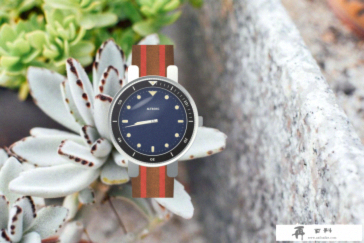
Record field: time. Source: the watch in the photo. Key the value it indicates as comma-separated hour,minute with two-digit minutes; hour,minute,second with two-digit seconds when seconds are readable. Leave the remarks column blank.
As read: 8,43
